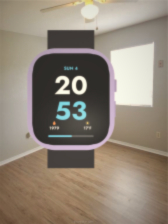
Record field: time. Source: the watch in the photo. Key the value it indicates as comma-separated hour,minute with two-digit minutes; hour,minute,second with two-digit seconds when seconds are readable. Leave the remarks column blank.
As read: 20,53
